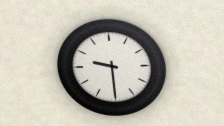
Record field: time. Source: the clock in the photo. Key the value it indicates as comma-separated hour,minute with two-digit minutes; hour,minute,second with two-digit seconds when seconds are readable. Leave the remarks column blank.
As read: 9,30
